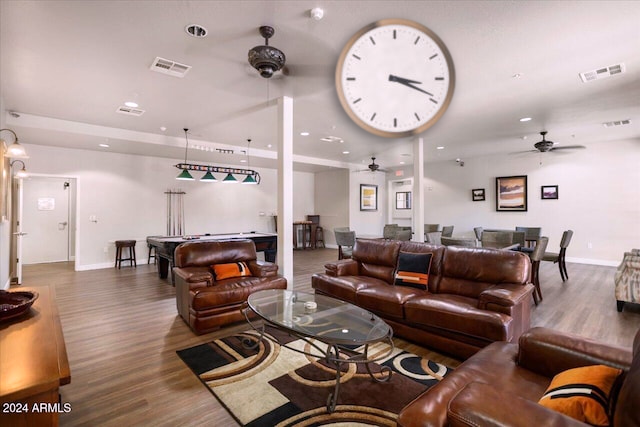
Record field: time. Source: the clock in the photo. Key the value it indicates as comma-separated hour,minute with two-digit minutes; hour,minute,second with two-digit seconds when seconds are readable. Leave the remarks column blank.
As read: 3,19
